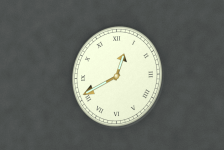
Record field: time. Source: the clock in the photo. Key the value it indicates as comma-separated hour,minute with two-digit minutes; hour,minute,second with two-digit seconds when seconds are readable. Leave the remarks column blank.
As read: 12,41
